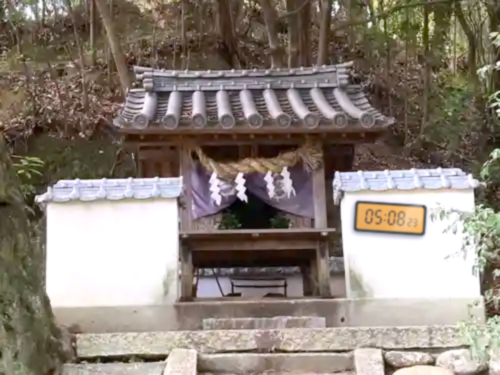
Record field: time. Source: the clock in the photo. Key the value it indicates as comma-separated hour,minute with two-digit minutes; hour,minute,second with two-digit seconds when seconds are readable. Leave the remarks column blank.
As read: 5,08
